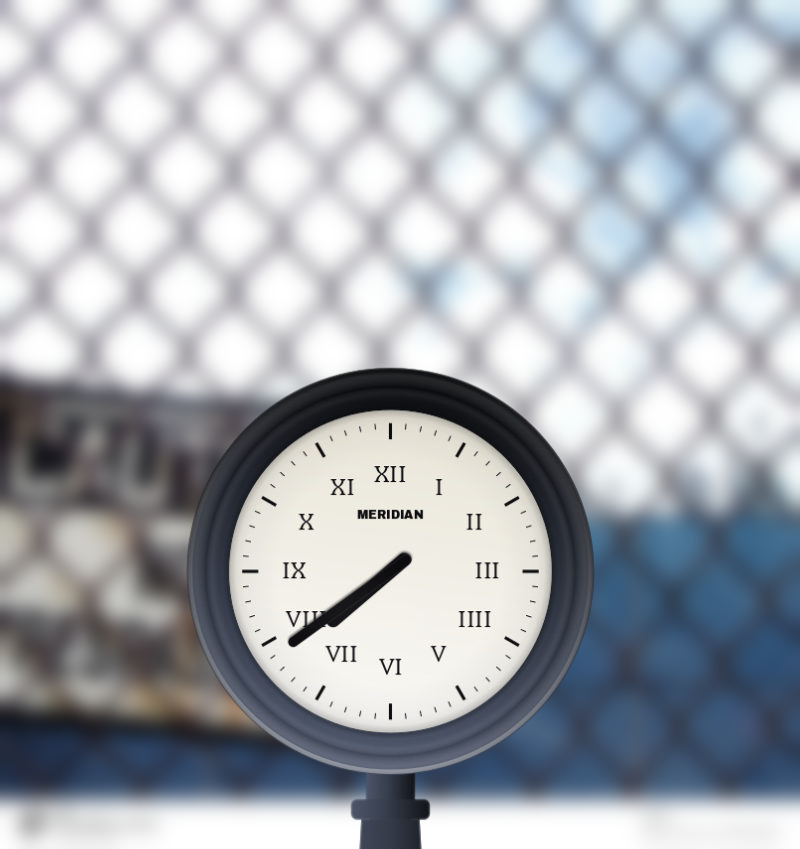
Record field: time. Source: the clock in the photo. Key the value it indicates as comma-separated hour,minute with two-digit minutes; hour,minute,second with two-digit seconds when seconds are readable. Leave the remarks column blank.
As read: 7,39
